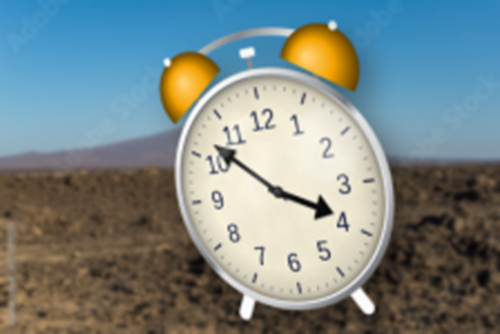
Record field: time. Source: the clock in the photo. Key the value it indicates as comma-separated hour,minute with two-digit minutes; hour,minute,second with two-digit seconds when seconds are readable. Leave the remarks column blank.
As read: 3,52
